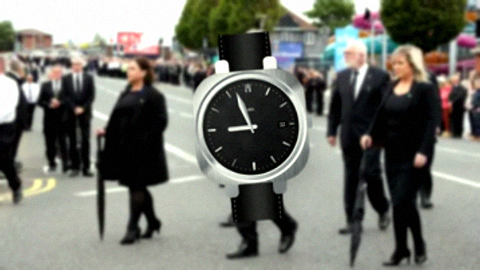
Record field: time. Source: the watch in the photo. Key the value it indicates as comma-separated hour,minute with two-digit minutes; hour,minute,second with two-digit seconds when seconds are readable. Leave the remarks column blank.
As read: 8,57
